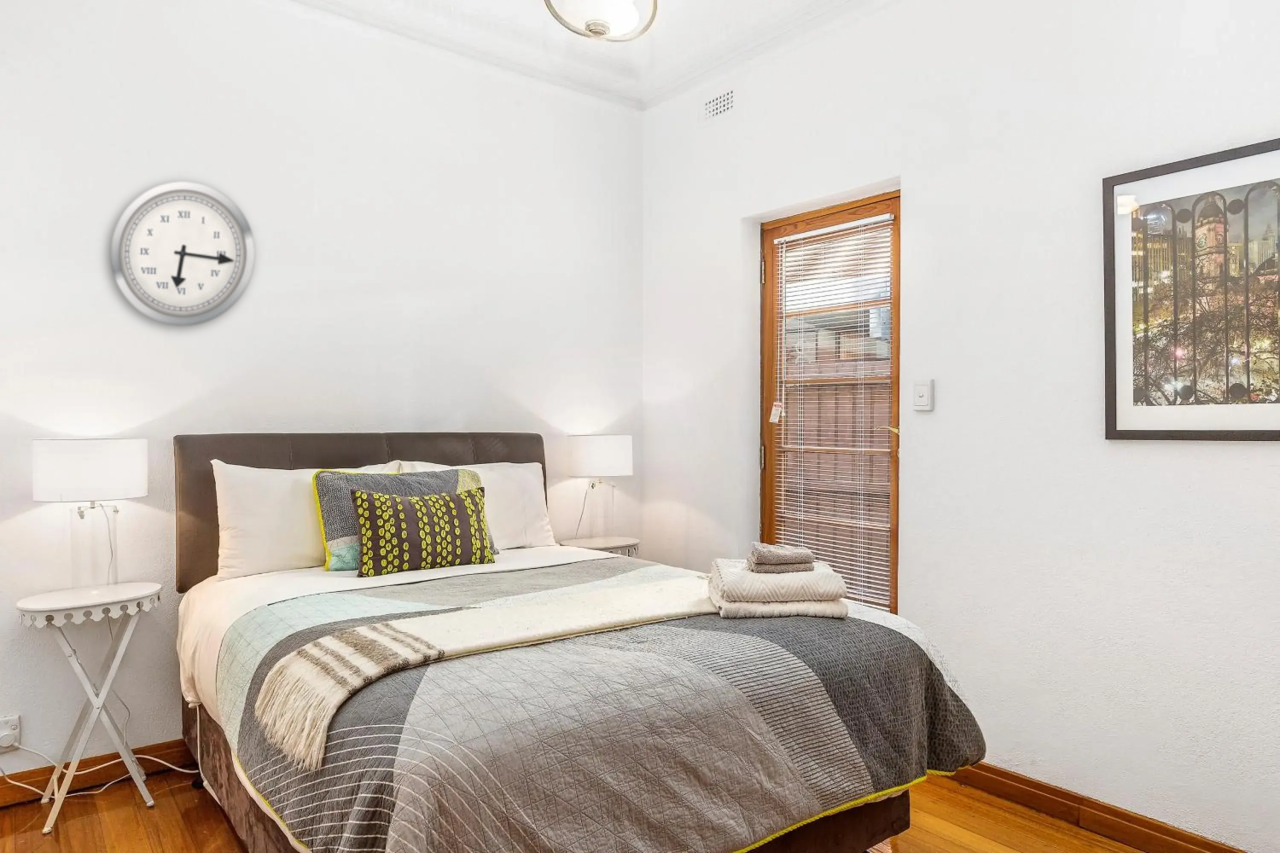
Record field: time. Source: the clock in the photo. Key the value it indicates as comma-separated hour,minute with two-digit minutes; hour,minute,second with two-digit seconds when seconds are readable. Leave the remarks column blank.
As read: 6,16
